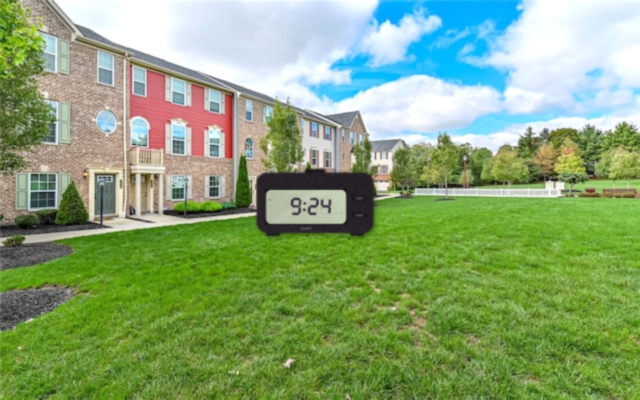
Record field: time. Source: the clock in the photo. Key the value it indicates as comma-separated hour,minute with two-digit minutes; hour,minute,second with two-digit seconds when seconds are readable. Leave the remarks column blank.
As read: 9,24
